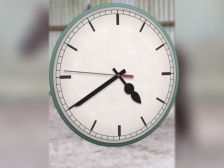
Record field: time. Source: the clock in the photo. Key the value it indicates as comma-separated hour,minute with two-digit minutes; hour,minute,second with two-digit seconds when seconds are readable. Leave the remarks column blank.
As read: 4,39,46
